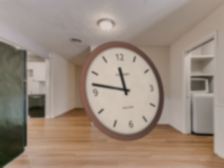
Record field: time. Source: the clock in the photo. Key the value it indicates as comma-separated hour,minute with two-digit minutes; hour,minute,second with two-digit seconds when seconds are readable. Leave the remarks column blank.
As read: 11,47
